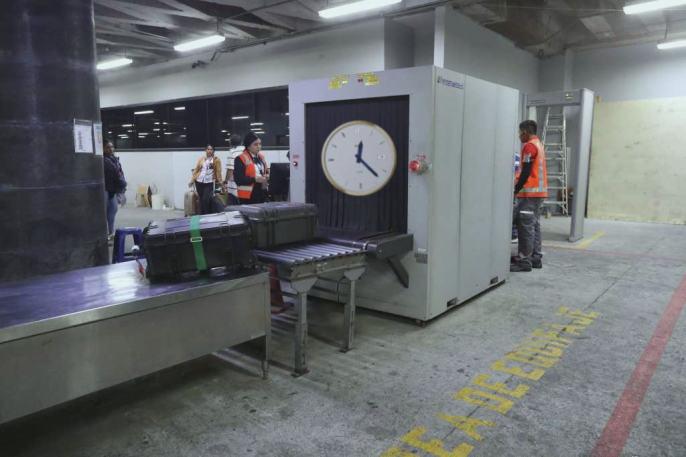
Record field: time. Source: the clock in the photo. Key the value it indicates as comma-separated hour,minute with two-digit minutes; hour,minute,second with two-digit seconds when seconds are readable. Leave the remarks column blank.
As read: 12,23
